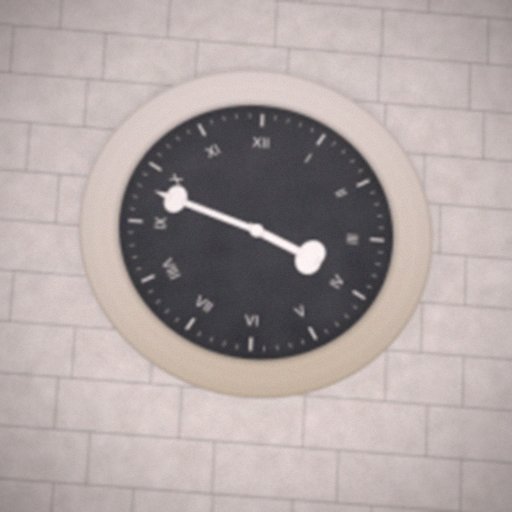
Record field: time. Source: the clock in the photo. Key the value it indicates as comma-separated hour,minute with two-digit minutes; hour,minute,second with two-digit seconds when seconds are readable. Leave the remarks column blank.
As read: 3,48
